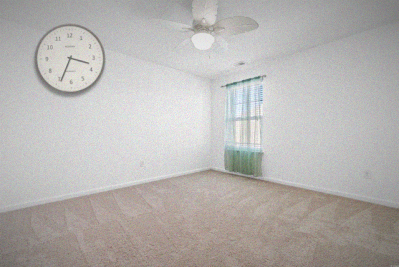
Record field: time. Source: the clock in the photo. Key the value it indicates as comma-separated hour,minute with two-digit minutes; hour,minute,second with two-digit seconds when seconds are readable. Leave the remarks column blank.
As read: 3,34
